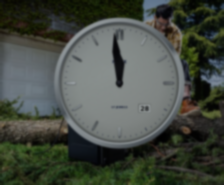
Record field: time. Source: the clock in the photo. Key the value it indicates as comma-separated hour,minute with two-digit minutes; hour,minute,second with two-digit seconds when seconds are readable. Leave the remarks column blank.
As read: 11,59
